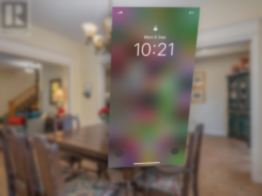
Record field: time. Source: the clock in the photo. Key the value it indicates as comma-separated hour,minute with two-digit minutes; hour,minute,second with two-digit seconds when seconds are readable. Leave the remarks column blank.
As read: 10,21
